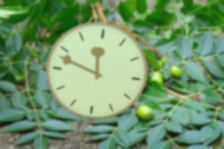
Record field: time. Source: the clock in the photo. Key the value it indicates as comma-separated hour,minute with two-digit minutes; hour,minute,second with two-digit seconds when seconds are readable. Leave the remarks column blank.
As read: 11,48
